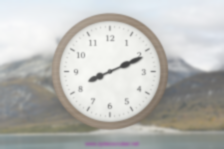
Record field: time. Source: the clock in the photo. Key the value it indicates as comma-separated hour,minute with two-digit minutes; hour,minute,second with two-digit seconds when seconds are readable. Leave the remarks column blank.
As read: 8,11
